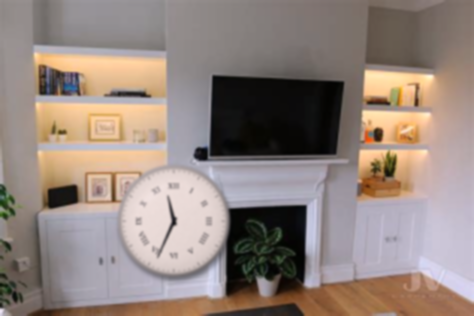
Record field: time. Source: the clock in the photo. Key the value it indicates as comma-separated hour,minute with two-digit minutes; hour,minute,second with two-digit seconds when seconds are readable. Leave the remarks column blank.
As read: 11,34
